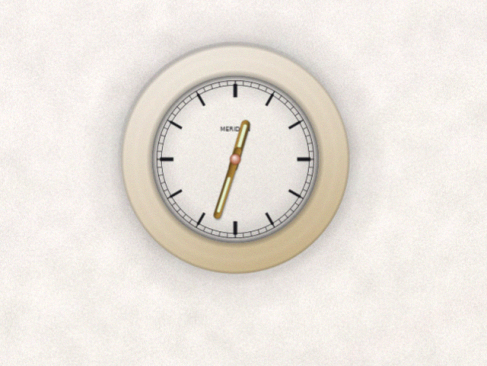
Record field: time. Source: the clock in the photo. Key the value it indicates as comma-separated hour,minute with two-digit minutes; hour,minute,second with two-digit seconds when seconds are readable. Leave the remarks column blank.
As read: 12,33
